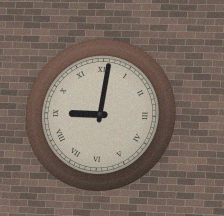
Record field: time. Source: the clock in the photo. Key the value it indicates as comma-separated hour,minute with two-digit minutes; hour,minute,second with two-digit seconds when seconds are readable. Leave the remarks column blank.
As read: 9,01
